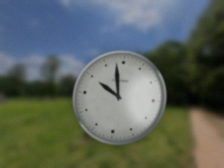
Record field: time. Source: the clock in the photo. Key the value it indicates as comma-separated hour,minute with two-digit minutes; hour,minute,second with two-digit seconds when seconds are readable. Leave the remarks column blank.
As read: 9,58
